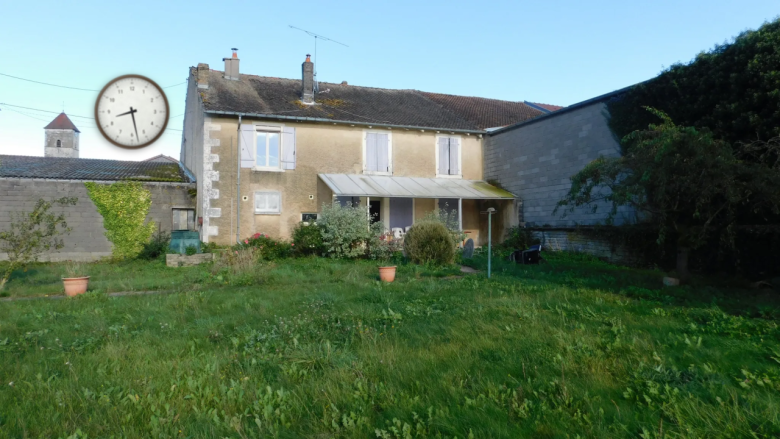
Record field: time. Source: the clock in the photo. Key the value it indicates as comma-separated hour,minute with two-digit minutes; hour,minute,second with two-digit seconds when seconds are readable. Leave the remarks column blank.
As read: 8,28
